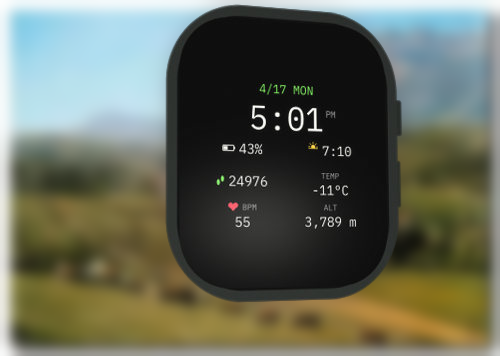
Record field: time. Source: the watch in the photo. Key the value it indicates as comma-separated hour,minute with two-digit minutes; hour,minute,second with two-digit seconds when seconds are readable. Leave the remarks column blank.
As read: 5,01
